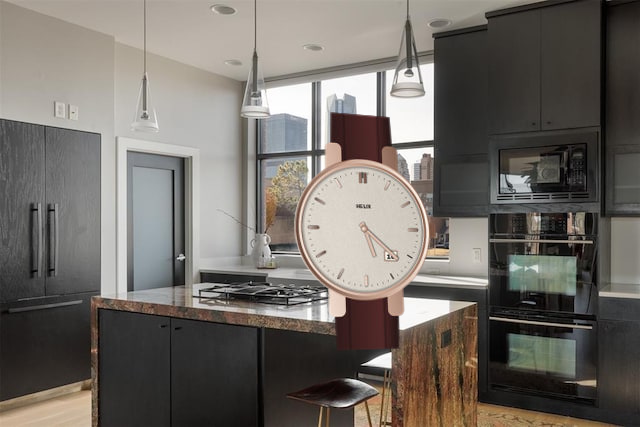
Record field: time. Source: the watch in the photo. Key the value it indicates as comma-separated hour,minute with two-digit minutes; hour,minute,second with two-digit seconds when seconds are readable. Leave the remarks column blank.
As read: 5,22
